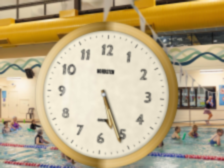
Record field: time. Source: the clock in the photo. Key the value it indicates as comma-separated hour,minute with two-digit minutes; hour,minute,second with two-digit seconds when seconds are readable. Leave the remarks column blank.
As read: 5,26
